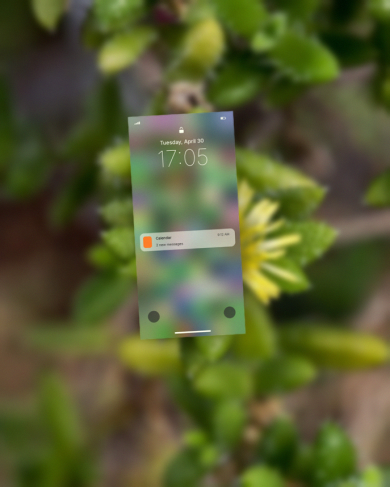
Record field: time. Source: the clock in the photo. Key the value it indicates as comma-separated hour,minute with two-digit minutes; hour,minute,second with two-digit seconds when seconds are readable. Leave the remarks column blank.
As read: 17,05
